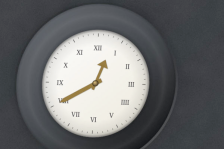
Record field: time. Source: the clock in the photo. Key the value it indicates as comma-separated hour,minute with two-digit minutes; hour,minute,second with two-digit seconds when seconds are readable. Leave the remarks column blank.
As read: 12,40
